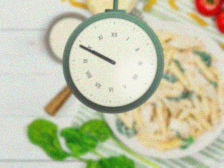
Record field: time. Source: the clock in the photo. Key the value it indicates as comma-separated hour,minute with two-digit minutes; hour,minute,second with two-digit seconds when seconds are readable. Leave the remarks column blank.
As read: 9,49
